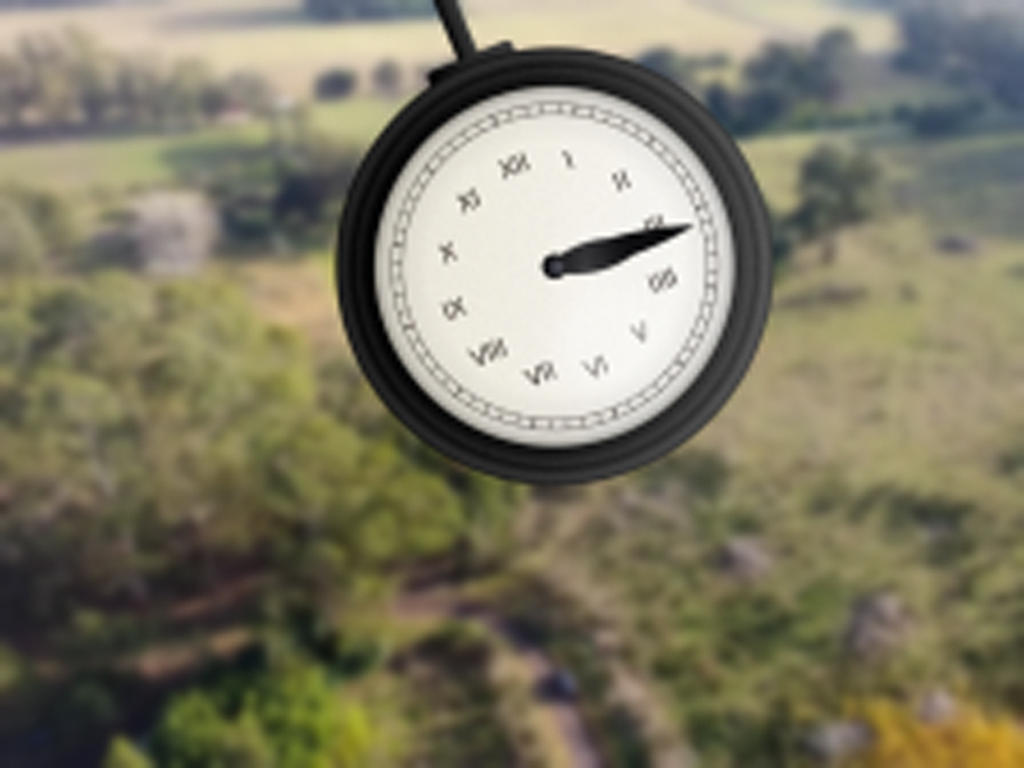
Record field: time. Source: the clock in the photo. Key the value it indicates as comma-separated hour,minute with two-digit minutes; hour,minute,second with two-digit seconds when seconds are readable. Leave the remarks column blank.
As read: 3,16
